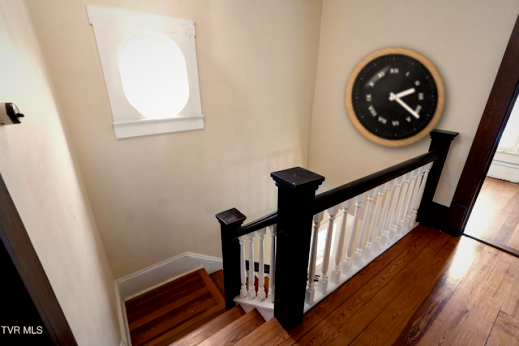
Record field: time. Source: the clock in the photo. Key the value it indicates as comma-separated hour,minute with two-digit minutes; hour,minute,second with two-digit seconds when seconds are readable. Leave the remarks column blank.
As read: 2,22
